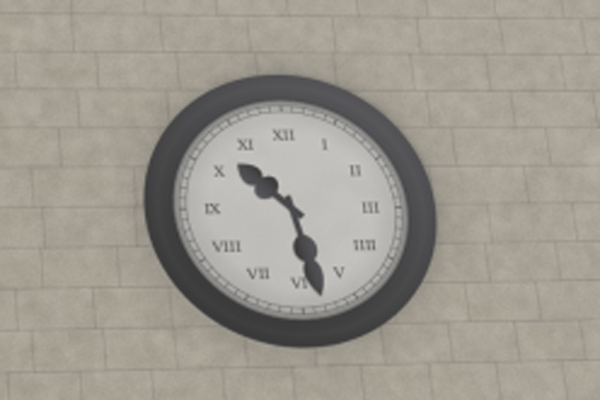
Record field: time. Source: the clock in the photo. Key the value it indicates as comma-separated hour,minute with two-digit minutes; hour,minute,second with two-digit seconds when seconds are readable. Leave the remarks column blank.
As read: 10,28
